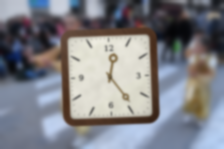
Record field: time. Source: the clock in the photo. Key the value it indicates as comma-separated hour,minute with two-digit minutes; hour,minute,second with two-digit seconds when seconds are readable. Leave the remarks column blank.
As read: 12,24
